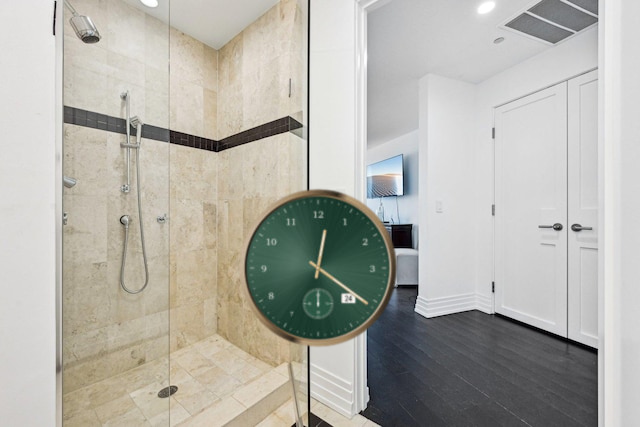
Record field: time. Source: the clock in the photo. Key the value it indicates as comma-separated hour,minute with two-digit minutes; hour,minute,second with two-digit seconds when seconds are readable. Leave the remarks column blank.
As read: 12,21
